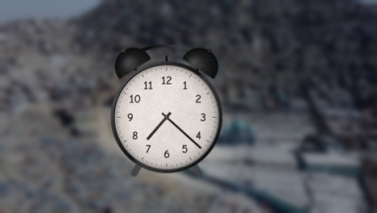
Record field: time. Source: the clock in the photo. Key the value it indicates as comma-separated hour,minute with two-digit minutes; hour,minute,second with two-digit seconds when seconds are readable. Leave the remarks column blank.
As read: 7,22
